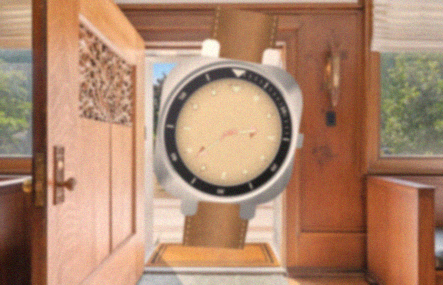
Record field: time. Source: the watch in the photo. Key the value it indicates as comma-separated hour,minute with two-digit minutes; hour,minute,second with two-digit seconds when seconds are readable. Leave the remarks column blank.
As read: 2,38
